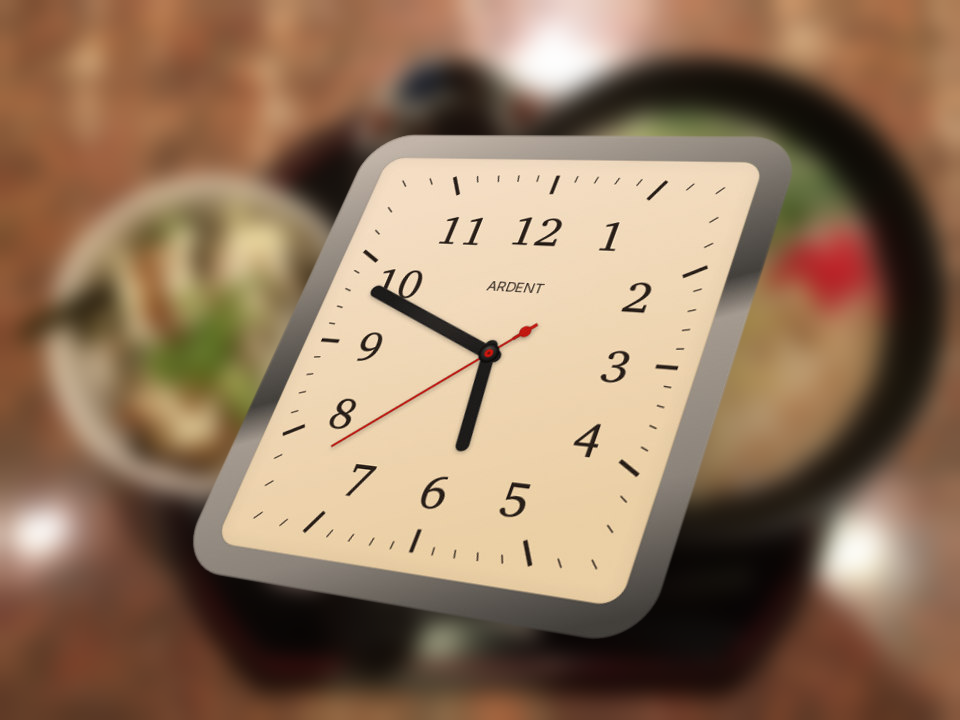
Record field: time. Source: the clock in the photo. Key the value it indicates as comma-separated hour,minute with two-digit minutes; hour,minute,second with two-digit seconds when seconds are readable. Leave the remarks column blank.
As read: 5,48,38
